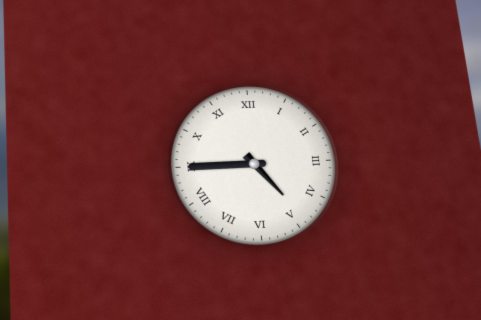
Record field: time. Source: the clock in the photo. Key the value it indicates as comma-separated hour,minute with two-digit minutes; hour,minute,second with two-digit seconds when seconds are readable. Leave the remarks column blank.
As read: 4,45
